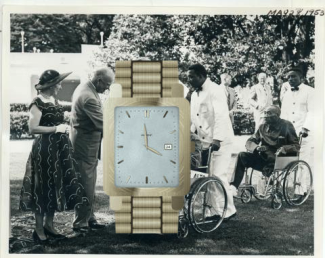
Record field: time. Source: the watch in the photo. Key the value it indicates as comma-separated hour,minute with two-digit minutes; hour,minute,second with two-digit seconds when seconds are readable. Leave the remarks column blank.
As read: 3,59
